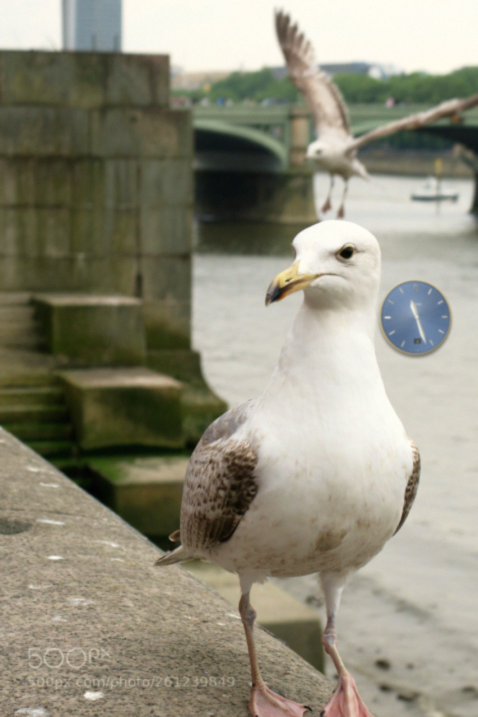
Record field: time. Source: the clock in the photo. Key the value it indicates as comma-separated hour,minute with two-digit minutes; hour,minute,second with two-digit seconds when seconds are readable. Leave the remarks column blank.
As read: 11,27
